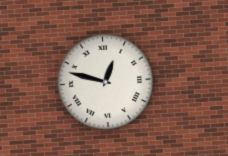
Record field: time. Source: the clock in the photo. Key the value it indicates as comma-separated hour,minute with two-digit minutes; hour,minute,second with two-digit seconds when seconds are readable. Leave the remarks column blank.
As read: 12,48
